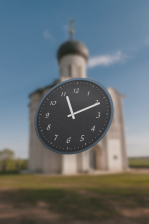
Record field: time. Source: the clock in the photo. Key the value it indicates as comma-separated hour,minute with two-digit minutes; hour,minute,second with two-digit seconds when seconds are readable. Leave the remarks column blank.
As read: 11,11
